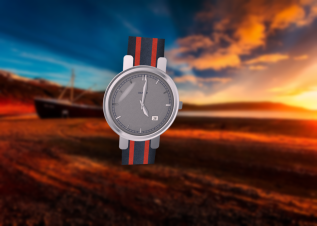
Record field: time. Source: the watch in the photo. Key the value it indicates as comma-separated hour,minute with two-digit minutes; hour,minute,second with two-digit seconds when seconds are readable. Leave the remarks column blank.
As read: 5,01
